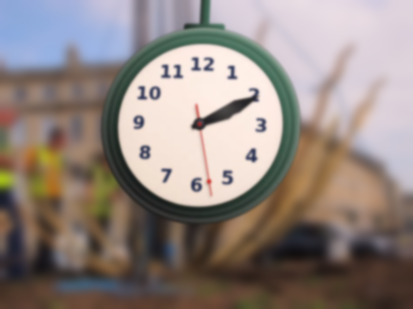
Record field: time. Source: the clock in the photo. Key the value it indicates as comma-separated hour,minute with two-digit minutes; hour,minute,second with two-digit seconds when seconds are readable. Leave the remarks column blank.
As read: 2,10,28
